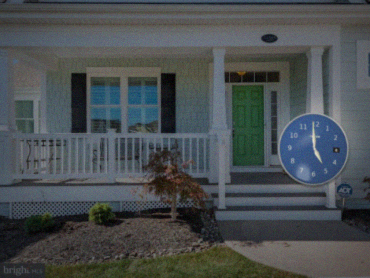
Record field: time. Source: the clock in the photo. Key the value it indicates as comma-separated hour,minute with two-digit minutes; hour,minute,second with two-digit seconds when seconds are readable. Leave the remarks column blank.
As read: 4,59
